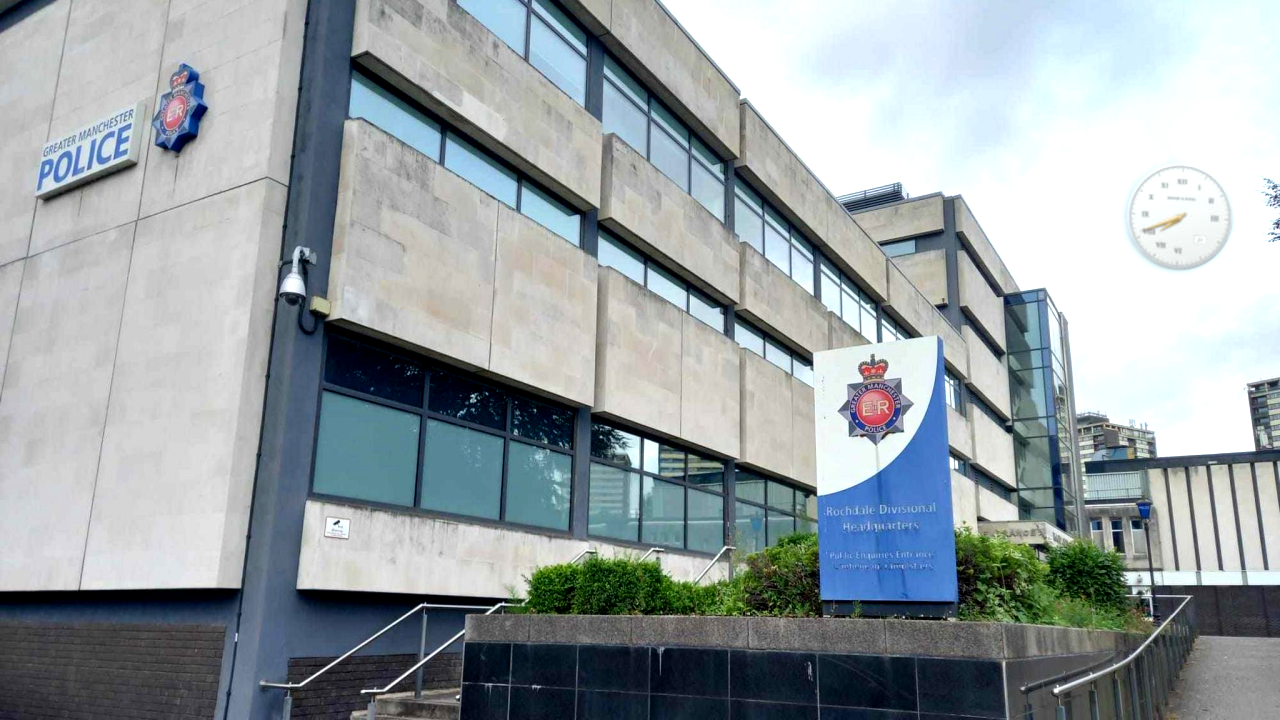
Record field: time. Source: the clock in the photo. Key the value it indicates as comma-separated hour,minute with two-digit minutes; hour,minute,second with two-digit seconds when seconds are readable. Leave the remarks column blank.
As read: 7,41
